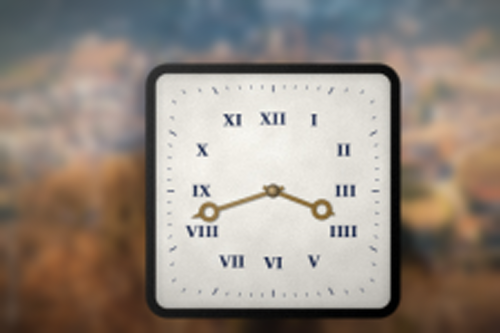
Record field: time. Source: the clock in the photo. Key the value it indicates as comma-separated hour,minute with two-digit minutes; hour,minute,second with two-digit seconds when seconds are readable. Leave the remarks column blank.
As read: 3,42
